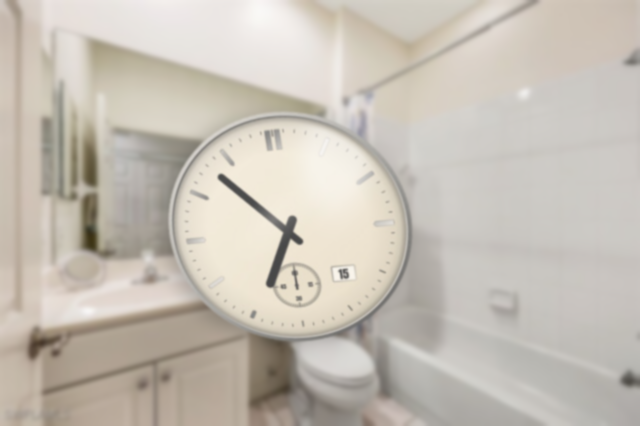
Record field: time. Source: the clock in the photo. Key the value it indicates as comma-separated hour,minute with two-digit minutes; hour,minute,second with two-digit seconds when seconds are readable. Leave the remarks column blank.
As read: 6,53
